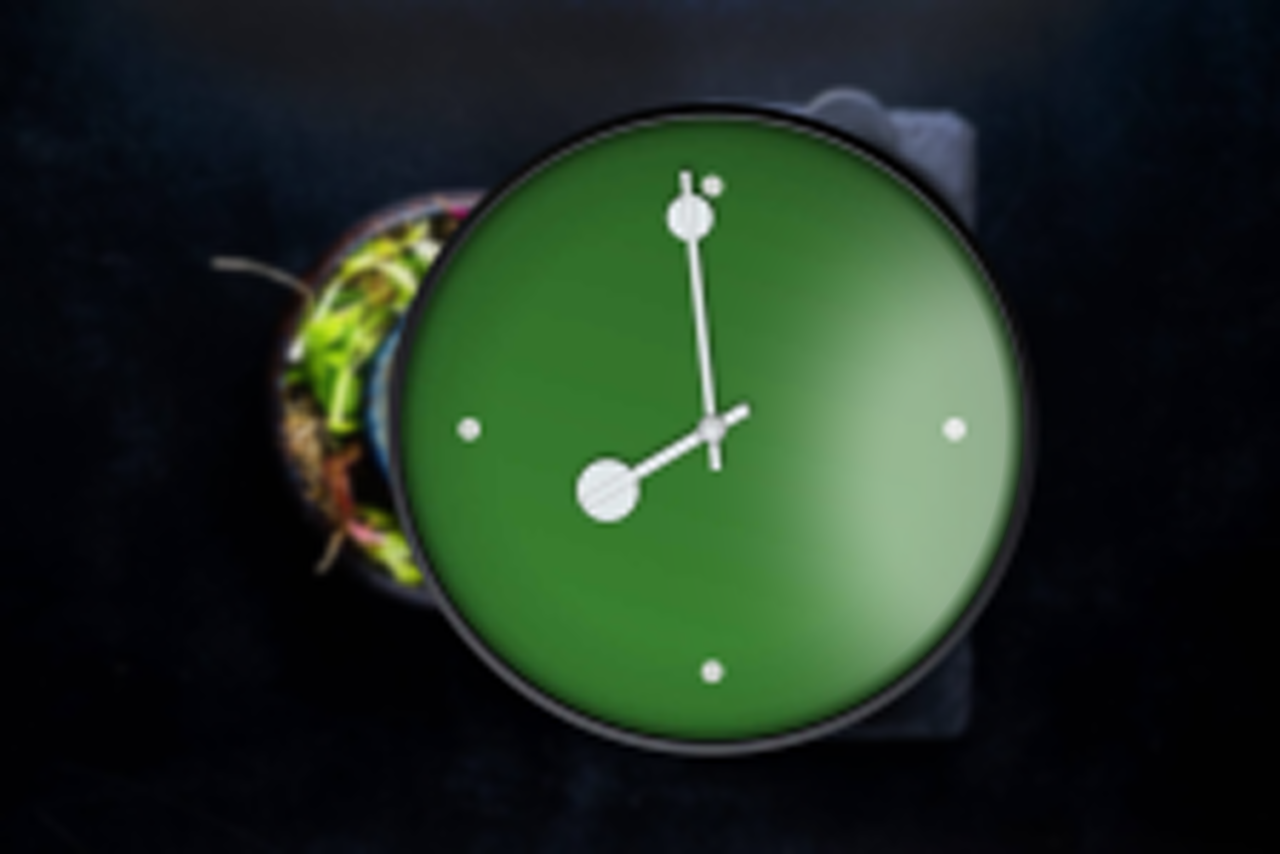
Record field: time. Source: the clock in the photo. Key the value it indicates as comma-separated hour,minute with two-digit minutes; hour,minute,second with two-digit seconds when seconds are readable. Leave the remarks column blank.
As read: 7,59
